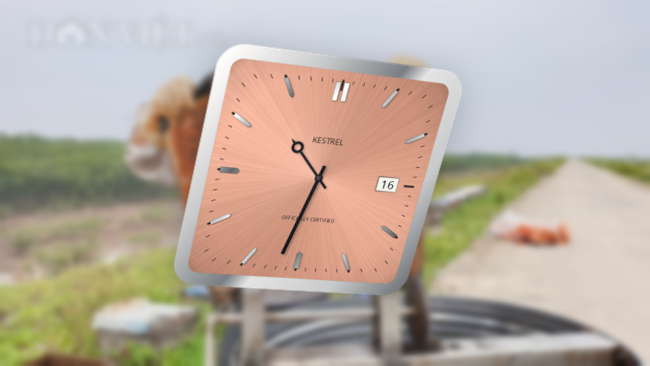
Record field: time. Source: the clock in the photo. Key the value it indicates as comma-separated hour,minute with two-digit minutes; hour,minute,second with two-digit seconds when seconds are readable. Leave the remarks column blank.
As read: 10,32
